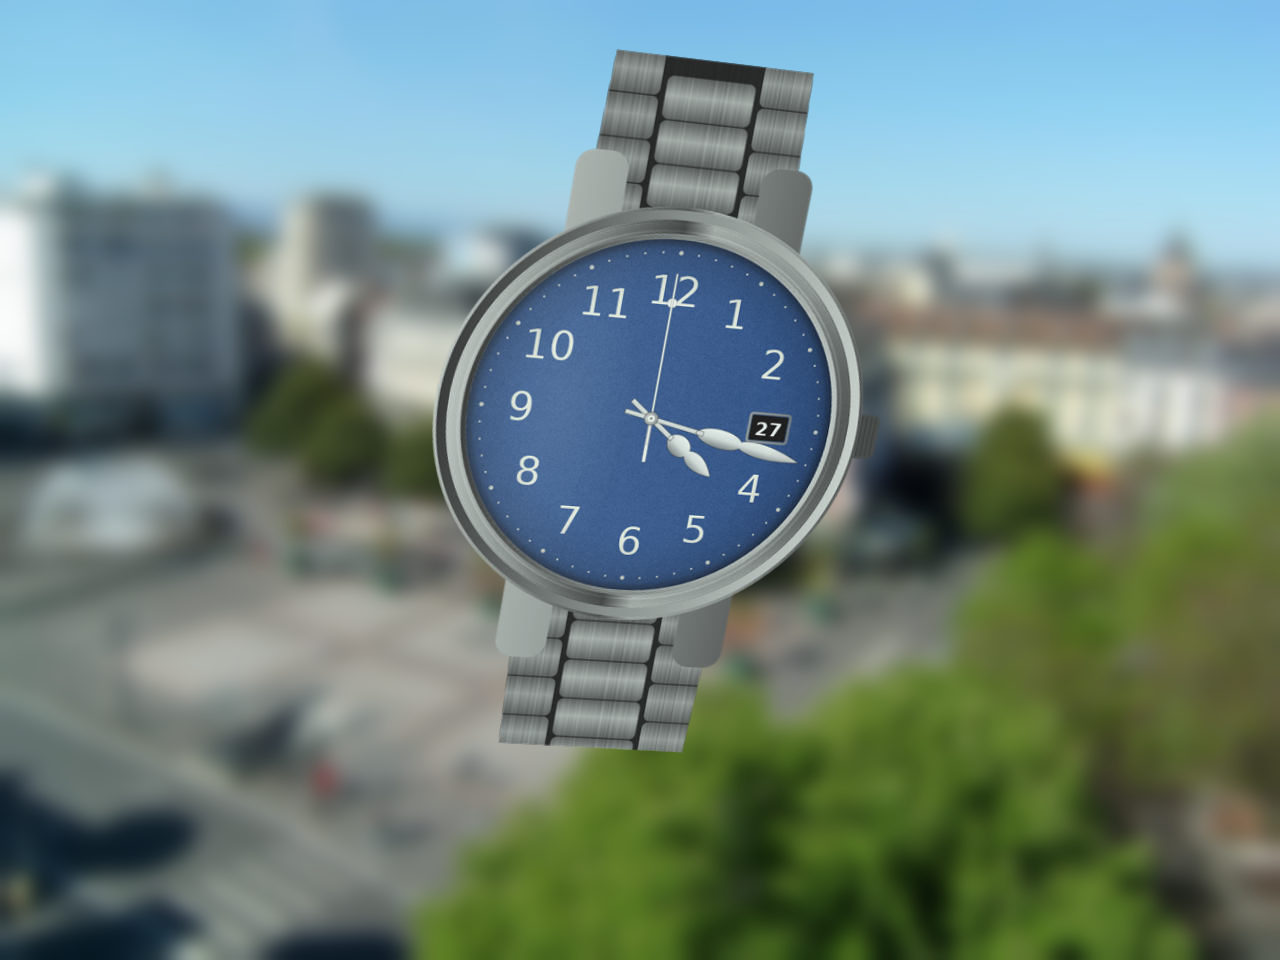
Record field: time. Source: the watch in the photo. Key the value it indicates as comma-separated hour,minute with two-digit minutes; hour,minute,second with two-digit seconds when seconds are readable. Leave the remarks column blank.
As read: 4,17,00
